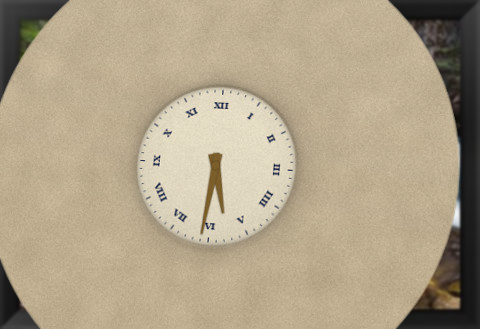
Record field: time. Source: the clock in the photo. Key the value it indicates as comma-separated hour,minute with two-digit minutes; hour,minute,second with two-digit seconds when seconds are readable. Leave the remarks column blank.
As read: 5,31
